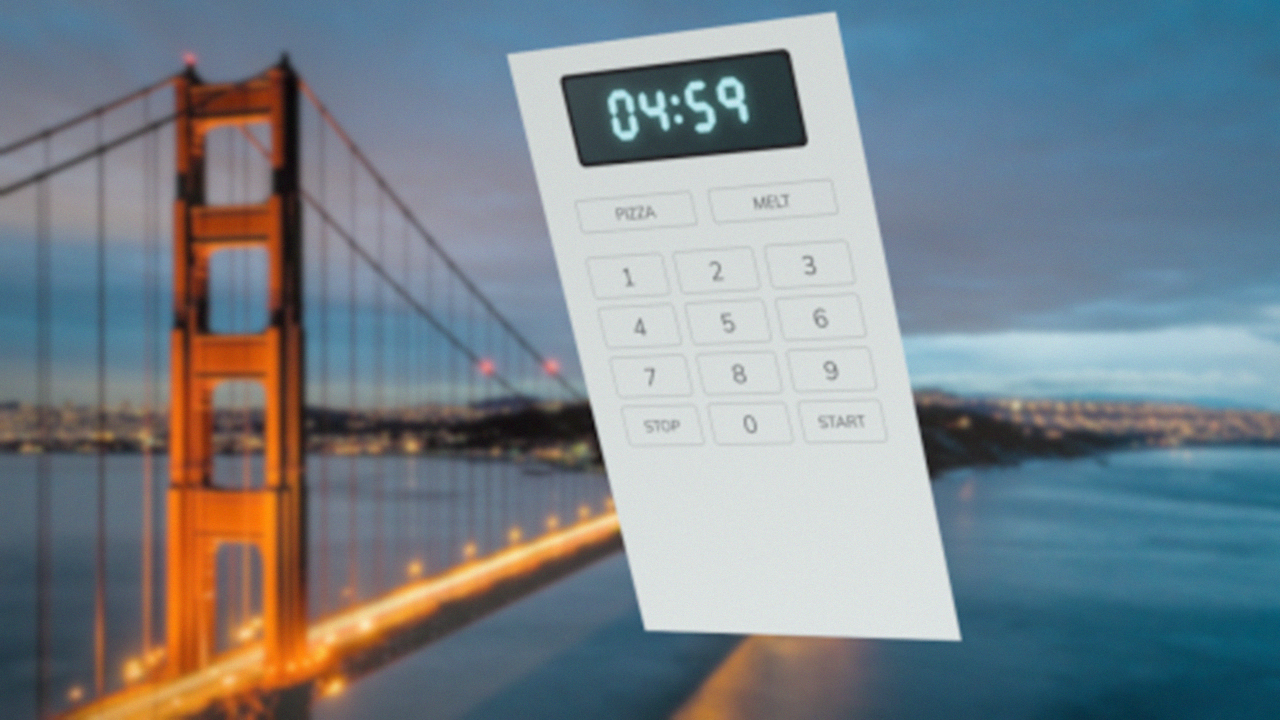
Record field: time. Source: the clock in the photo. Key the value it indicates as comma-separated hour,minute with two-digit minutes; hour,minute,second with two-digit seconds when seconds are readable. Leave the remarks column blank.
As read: 4,59
